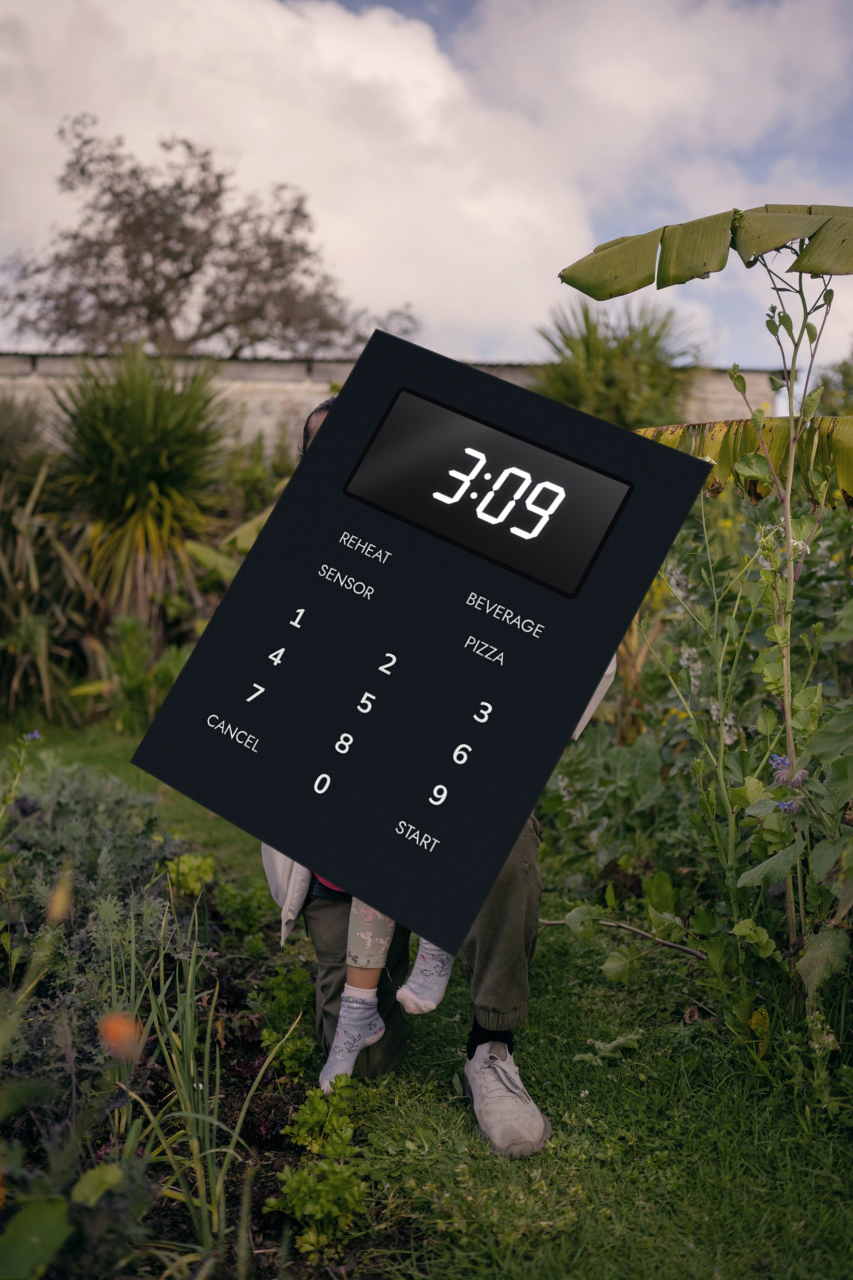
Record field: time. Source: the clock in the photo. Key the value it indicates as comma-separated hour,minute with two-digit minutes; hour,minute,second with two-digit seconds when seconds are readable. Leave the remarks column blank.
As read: 3,09
